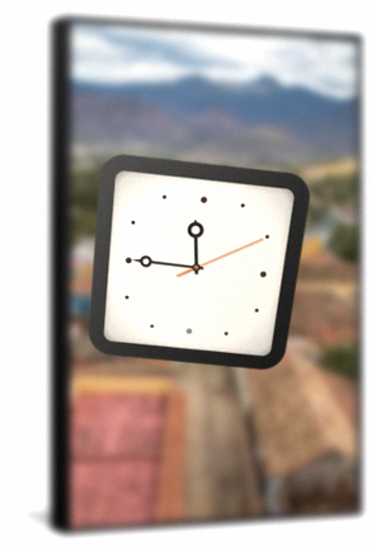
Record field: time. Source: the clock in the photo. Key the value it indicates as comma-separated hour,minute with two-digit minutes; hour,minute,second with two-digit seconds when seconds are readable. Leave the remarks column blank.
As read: 11,45,10
